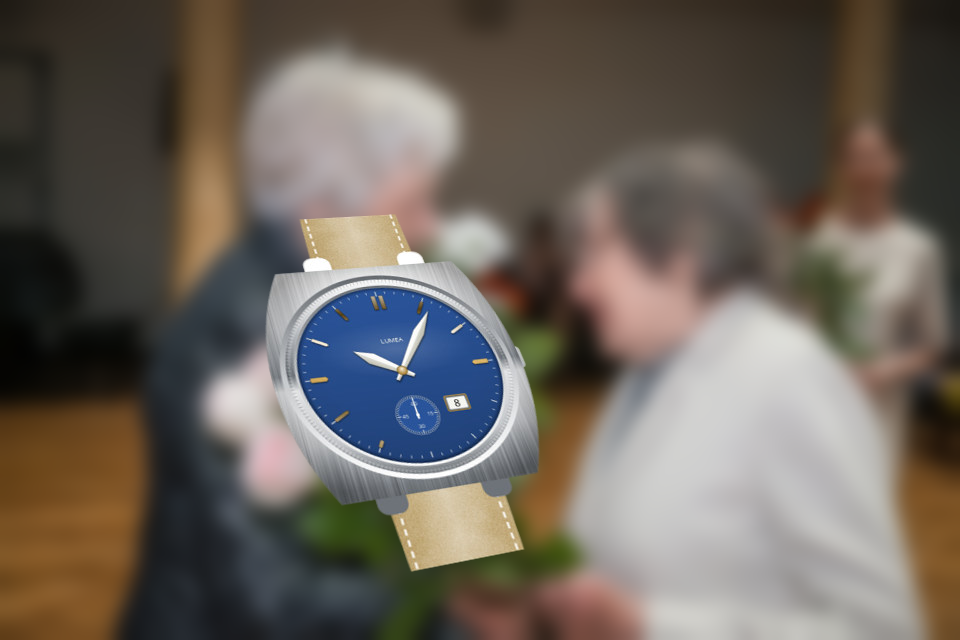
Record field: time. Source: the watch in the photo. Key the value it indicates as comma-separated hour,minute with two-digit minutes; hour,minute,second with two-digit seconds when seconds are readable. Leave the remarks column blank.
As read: 10,06
